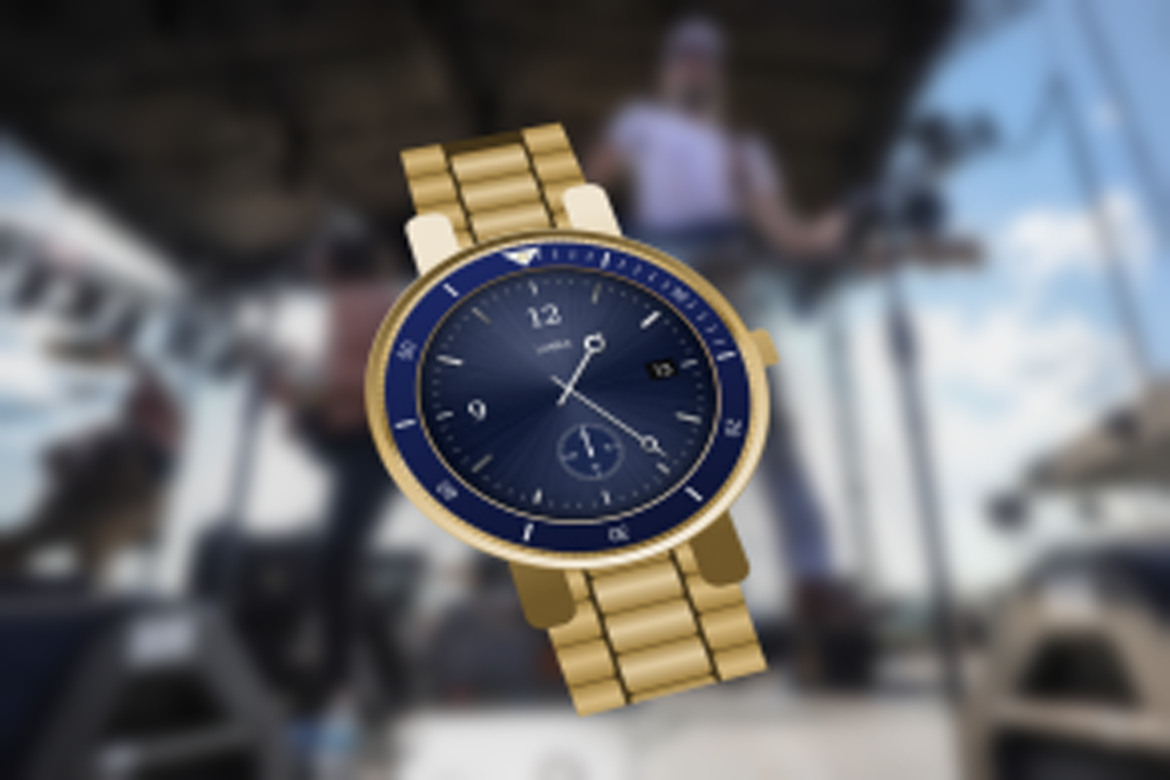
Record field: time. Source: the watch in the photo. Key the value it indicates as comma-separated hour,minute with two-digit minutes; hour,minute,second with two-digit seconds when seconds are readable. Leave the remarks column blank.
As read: 1,24
